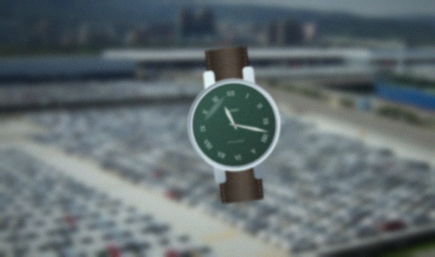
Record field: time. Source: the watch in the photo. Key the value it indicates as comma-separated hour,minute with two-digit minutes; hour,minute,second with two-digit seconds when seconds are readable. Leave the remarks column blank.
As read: 11,18
